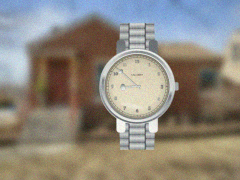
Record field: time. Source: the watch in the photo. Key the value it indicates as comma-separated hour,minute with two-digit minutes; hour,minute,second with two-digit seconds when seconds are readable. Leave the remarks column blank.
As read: 8,52
